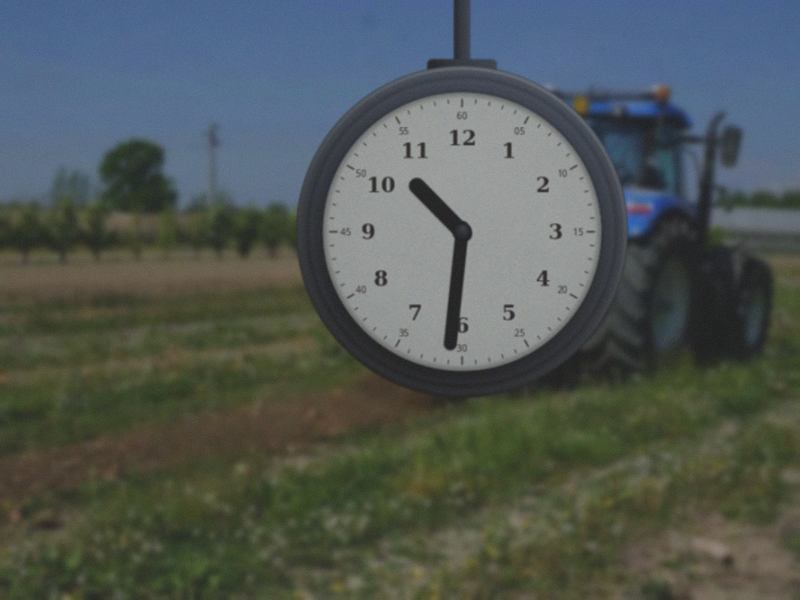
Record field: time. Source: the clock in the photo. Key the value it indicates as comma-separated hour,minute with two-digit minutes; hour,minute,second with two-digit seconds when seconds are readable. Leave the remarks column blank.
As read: 10,31
